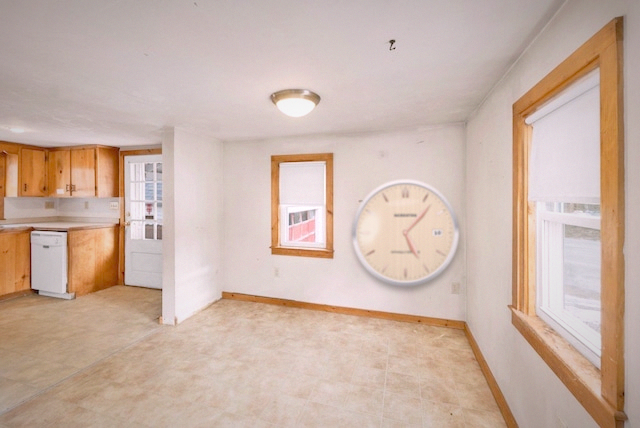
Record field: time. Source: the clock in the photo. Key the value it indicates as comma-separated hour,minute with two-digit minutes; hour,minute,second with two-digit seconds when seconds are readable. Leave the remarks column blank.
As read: 5,07
